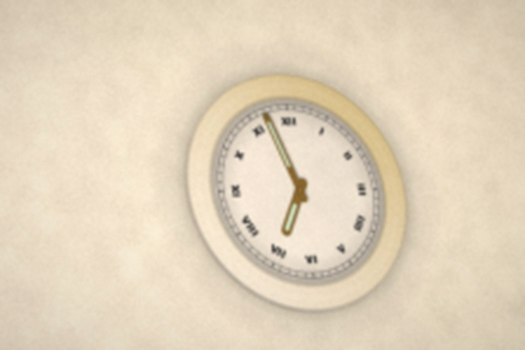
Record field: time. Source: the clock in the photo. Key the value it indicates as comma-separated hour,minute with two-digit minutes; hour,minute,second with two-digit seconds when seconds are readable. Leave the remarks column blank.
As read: 6,57
